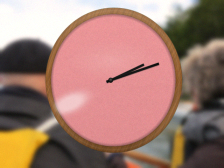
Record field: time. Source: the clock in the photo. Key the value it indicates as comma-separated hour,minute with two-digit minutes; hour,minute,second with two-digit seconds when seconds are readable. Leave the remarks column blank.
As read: 2,12
